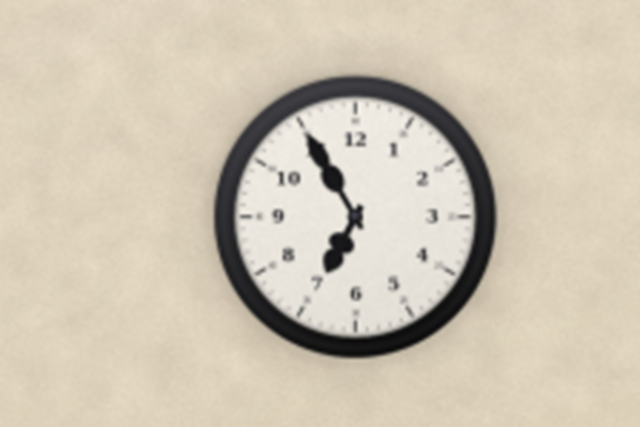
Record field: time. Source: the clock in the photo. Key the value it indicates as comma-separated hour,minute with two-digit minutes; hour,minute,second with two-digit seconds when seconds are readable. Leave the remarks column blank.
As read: 6,55
